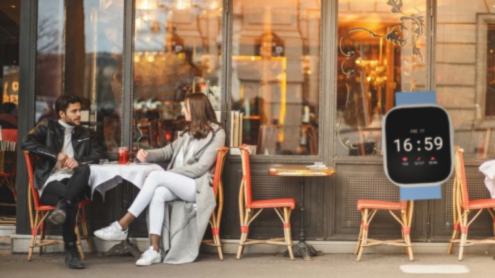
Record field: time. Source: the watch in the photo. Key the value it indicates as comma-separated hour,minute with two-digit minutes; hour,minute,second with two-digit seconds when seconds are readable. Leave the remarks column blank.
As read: 16,59
